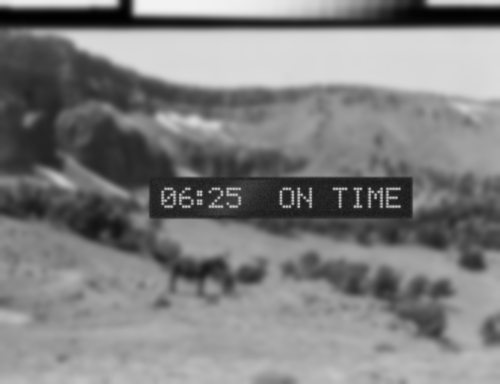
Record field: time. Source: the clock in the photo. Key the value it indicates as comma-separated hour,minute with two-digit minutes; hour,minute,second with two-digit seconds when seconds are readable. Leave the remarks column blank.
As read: 6,25
